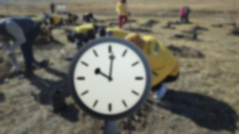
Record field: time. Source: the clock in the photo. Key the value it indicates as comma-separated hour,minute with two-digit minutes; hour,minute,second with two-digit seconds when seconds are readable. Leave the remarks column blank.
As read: 10,01
